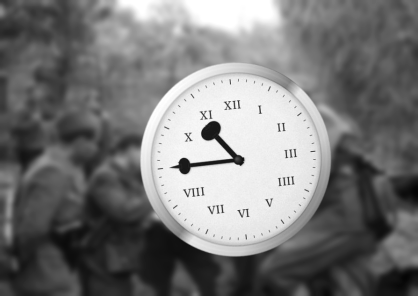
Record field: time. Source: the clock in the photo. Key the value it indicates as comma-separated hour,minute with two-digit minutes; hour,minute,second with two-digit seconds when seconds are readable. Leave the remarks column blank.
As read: 10,45
